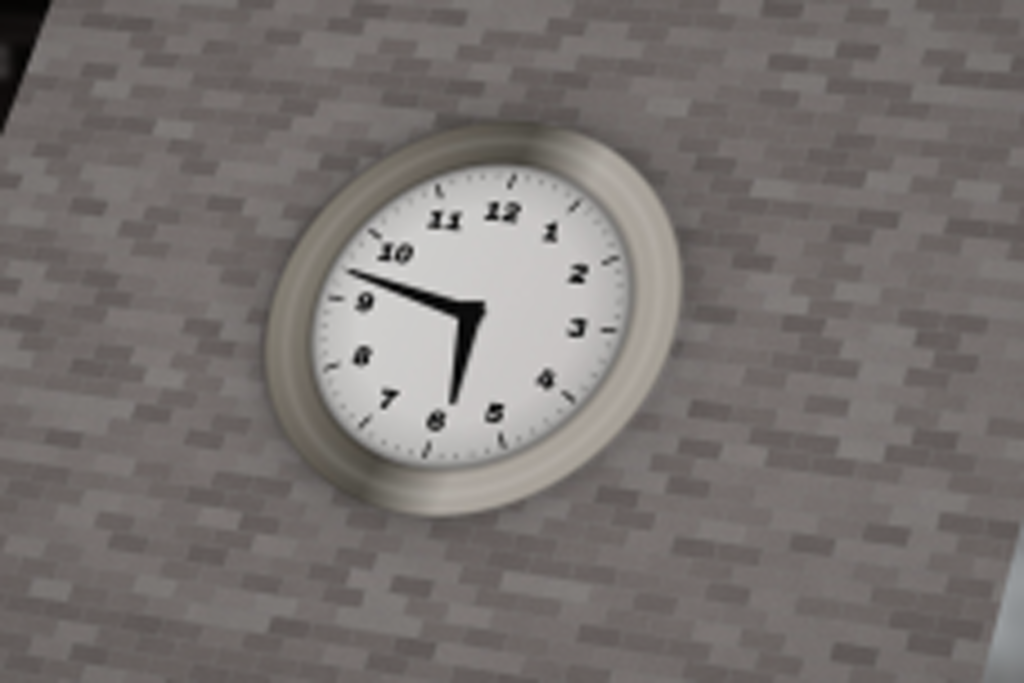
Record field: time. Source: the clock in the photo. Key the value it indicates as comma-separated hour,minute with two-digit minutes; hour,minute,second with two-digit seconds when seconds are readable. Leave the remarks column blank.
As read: 5,47
